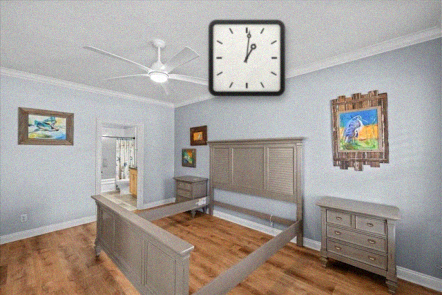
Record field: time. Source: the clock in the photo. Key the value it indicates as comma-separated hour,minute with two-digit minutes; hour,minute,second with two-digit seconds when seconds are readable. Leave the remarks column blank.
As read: 1,01
